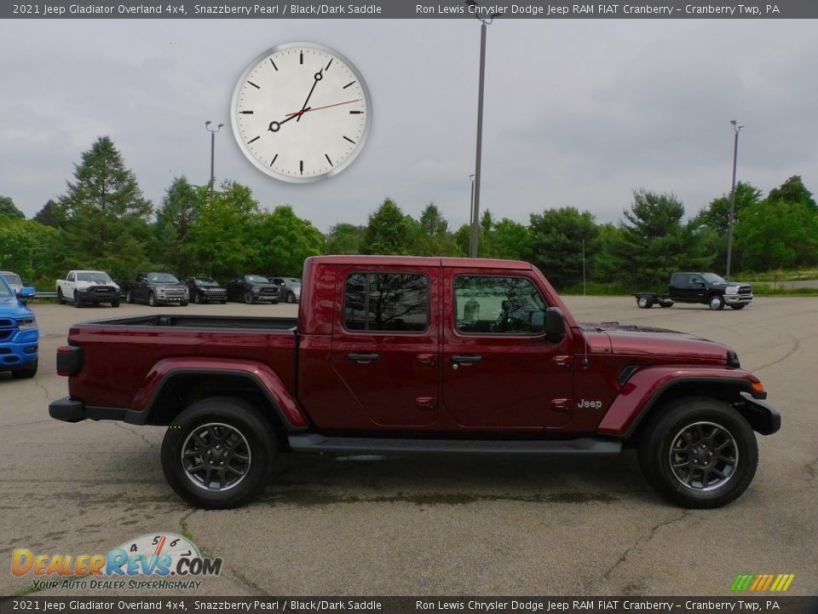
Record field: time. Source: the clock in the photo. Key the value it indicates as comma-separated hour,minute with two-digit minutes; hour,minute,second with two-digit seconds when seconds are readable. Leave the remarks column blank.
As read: 8,04,13
